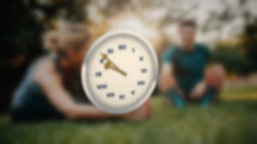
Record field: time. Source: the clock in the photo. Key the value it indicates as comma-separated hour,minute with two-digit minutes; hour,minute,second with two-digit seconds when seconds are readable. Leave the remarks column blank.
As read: 9,52
